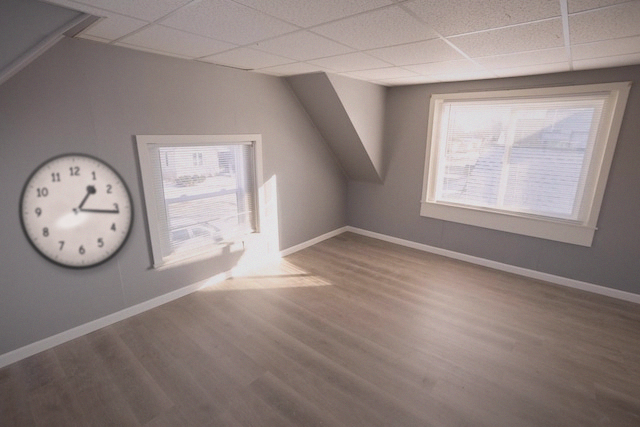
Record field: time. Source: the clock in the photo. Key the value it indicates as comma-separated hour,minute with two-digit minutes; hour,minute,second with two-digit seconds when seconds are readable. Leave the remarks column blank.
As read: 1,16
